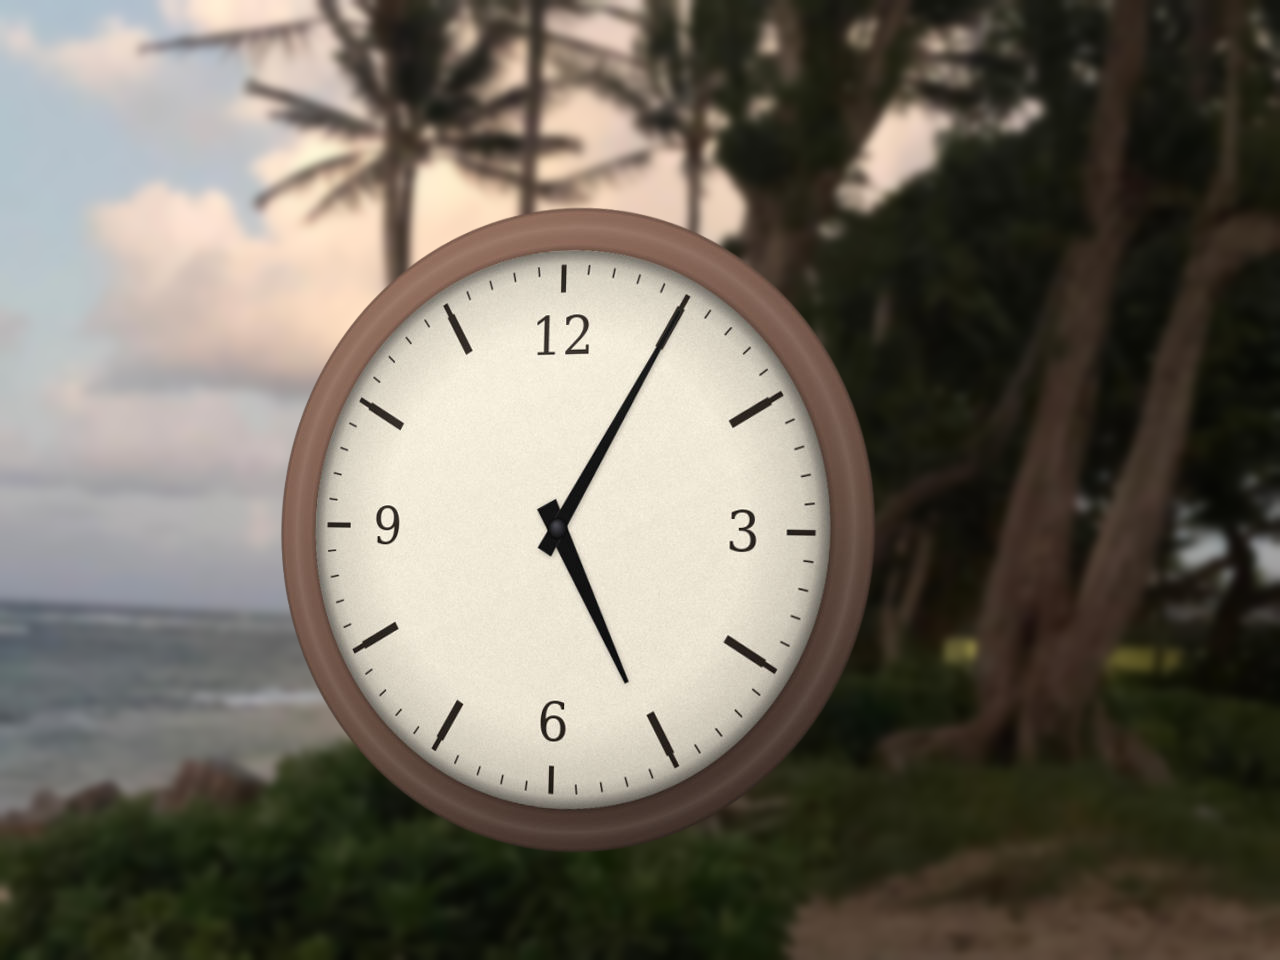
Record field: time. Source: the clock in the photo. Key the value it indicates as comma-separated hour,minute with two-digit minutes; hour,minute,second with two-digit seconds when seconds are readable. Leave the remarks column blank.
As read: 5,05
